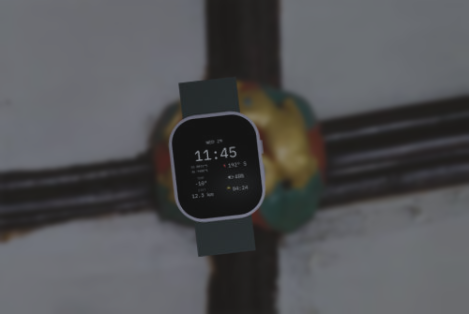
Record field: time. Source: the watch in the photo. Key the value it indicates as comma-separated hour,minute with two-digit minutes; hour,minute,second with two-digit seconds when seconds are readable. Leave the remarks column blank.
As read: 11,45
